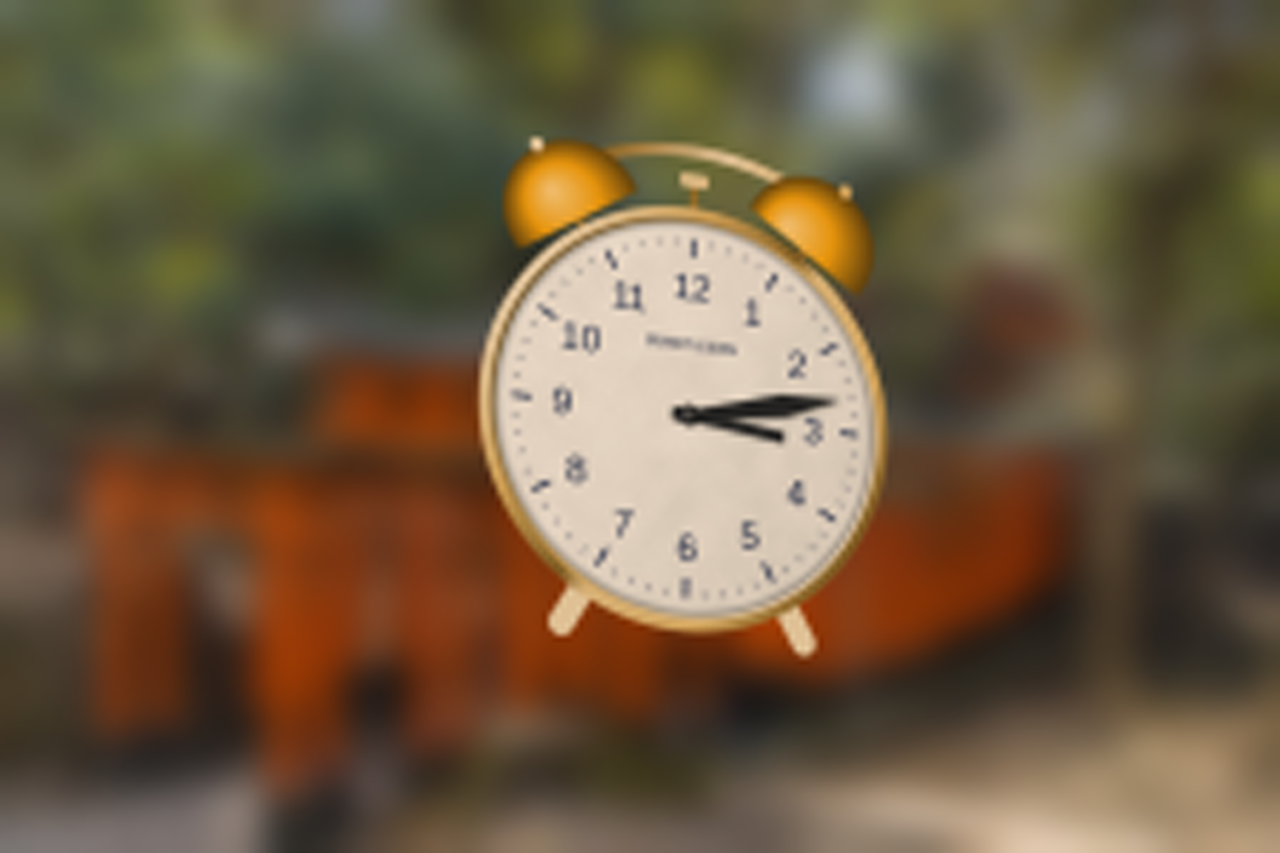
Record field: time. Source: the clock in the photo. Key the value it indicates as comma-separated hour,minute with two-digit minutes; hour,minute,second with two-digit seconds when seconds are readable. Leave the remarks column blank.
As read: 3,13
